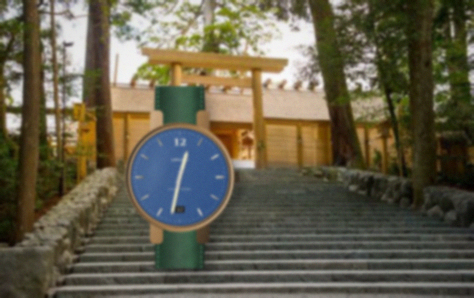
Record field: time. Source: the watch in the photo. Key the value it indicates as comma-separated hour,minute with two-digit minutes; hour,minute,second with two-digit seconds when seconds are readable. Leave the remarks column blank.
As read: 12,32
